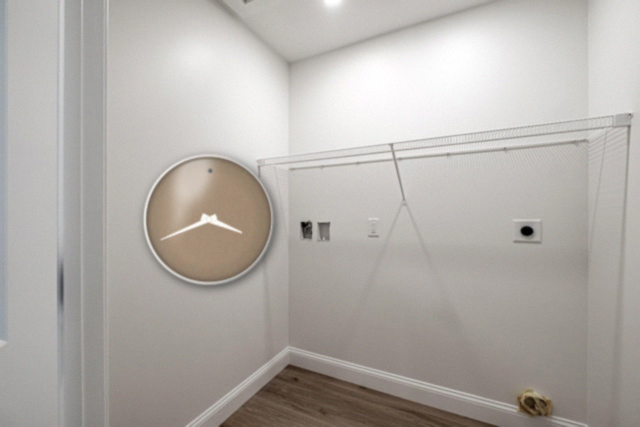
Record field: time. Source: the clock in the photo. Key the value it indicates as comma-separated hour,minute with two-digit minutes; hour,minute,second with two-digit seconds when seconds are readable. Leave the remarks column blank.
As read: 3,41
